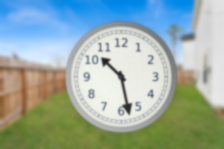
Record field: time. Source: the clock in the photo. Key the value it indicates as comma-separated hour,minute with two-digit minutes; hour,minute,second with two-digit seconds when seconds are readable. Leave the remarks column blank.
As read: 10,28
